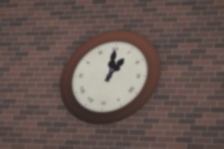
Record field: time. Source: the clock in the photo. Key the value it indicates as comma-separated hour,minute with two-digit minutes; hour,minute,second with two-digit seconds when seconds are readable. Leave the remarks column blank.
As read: 1,00
